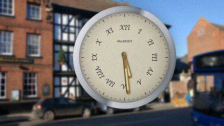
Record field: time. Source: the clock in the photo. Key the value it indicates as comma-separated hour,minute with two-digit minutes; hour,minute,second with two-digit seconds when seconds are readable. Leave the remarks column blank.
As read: 5,29
